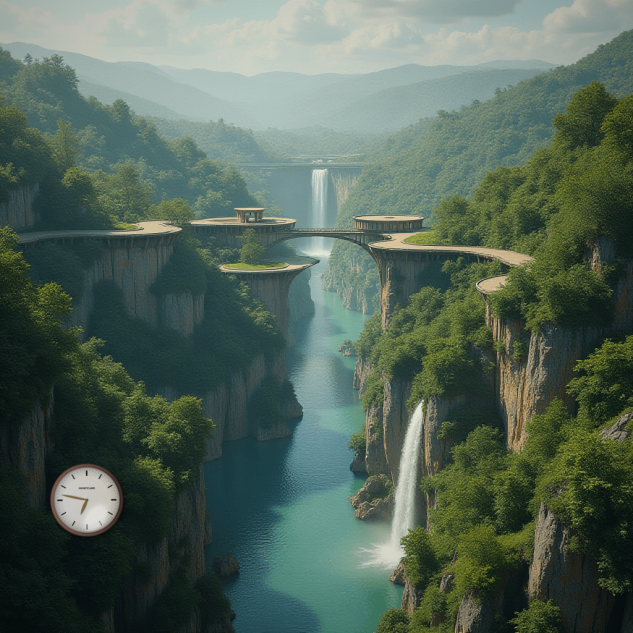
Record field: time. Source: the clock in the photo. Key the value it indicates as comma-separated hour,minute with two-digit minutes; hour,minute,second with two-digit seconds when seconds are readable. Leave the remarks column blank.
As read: 6,47
